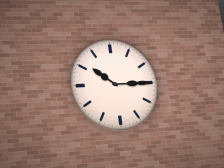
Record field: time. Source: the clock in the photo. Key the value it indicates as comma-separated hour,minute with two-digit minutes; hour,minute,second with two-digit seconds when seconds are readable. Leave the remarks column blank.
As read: 10,15
